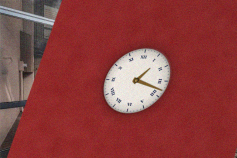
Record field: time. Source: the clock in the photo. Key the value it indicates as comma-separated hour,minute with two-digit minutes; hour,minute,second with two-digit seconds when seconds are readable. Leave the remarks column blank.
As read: 1,18
